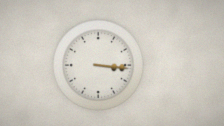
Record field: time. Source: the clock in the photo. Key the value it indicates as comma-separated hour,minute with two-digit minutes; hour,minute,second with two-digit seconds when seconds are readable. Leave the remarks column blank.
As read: 3,16
